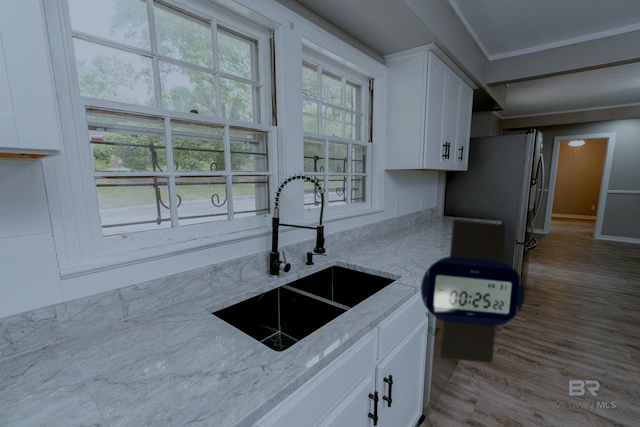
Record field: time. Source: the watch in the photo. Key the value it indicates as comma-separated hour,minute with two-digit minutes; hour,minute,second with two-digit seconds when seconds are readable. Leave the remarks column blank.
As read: 0,25
